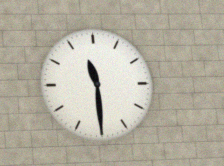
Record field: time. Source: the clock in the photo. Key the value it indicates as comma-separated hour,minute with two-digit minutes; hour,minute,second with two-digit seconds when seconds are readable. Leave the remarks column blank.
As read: 11,30
